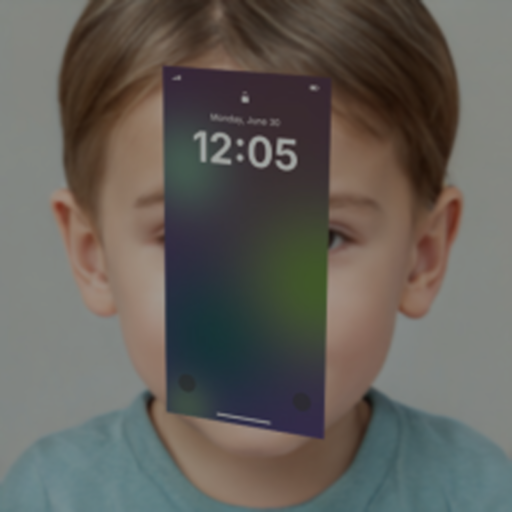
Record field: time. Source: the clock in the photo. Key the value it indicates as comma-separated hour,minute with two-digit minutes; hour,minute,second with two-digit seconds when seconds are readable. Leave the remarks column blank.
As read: 12,05
